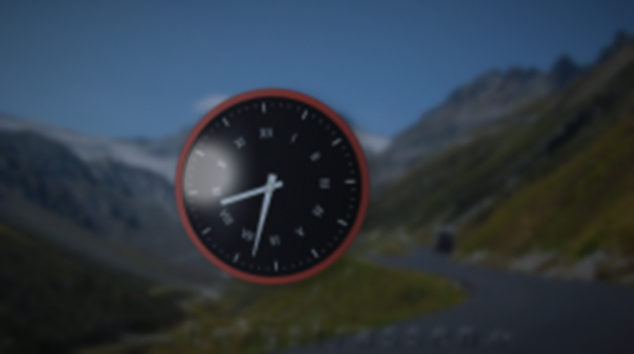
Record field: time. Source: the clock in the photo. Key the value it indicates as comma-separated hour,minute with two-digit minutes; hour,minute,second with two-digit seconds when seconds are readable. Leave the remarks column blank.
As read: 8,33
